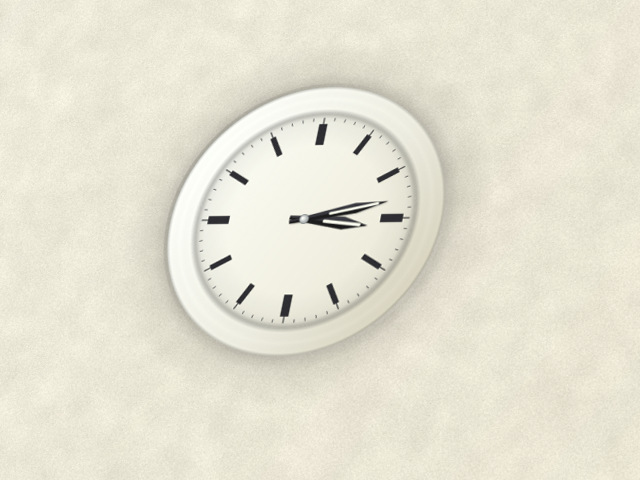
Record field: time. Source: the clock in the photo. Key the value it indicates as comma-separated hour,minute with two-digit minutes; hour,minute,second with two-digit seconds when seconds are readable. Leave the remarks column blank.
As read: 3,13
